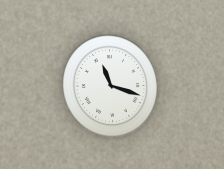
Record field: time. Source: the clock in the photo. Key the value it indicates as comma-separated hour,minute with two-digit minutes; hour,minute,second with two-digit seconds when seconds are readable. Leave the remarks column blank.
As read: 11,18
